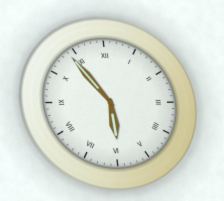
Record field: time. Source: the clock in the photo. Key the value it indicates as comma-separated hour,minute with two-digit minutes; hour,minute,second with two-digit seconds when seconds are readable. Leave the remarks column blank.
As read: 5,54
